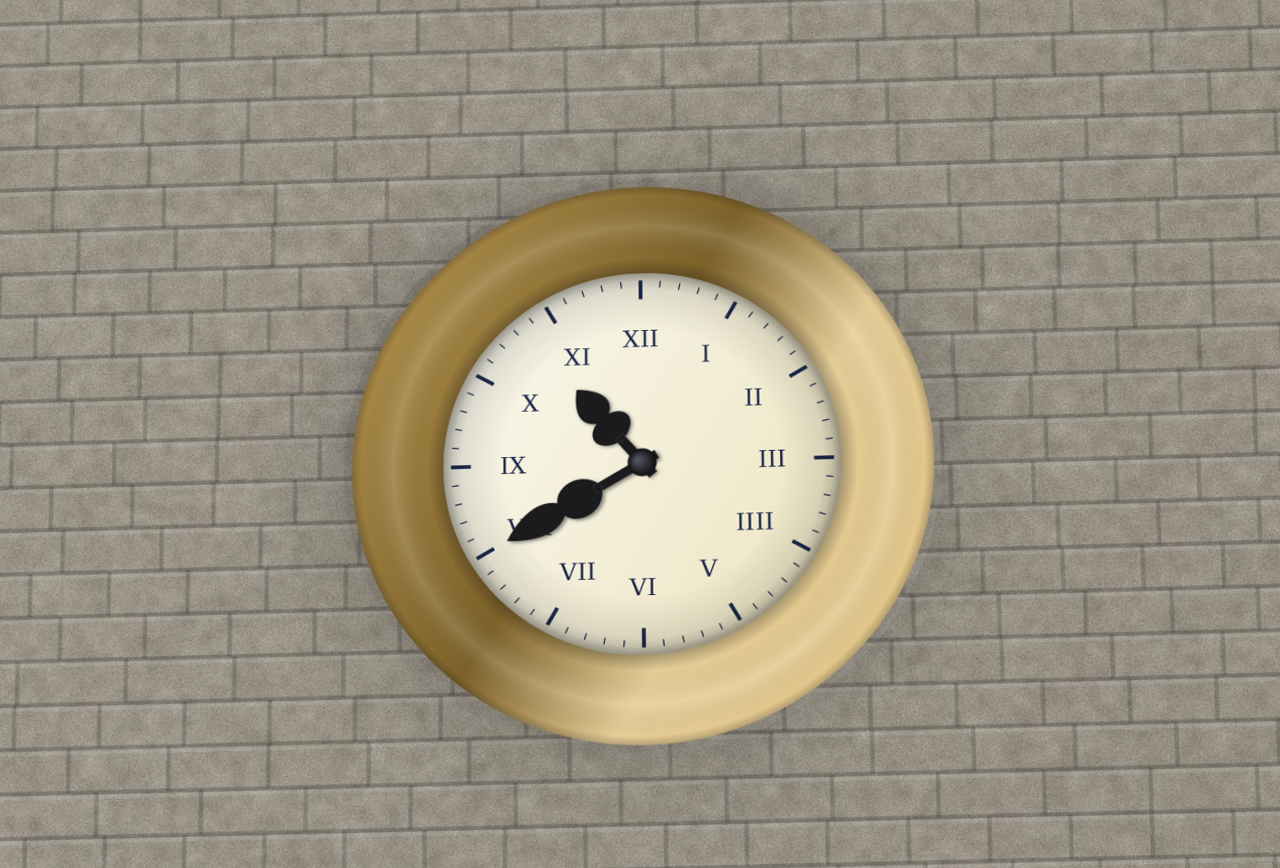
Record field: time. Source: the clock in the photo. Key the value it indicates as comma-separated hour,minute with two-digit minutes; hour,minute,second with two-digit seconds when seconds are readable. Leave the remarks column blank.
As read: 10,40
